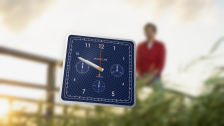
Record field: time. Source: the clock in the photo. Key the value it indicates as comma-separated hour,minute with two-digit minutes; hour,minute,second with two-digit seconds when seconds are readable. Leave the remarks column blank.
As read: 9,49
